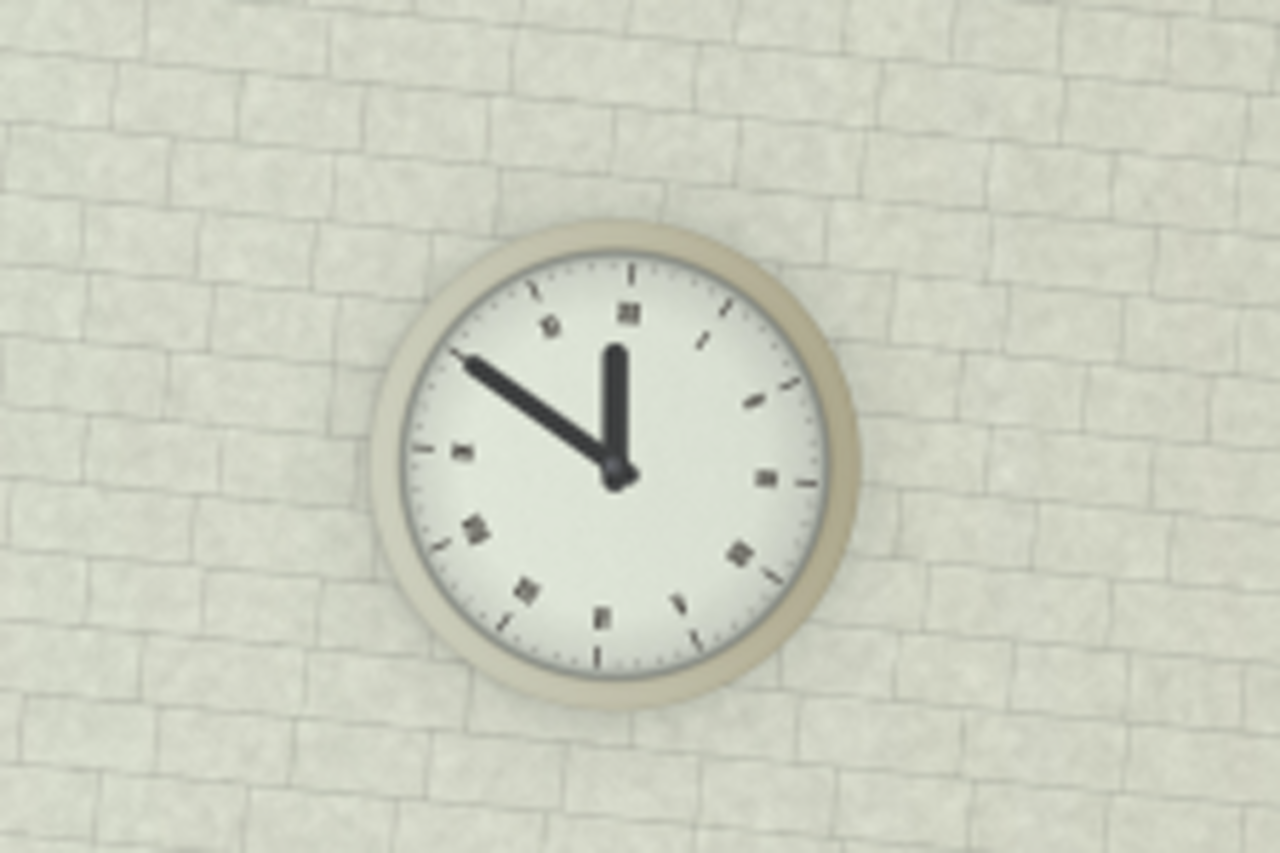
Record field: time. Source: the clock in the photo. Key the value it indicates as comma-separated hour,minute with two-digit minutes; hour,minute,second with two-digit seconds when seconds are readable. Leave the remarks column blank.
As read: 11,50
